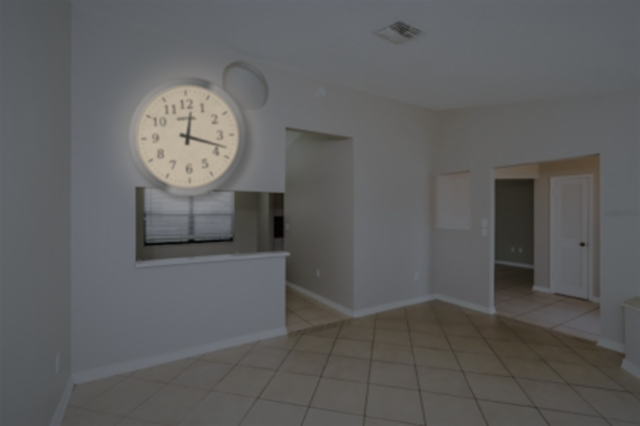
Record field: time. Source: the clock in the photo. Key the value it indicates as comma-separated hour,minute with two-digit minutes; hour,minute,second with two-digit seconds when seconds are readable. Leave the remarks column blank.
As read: 12,18
